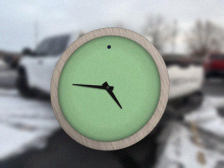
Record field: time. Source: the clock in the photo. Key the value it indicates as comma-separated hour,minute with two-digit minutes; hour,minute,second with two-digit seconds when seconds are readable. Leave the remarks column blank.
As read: 4,46
